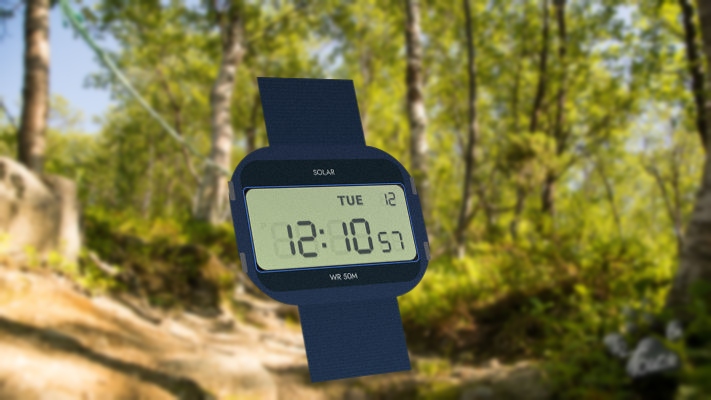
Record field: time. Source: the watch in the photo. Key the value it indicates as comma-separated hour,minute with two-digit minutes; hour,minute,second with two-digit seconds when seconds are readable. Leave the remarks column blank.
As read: 12,10,57
